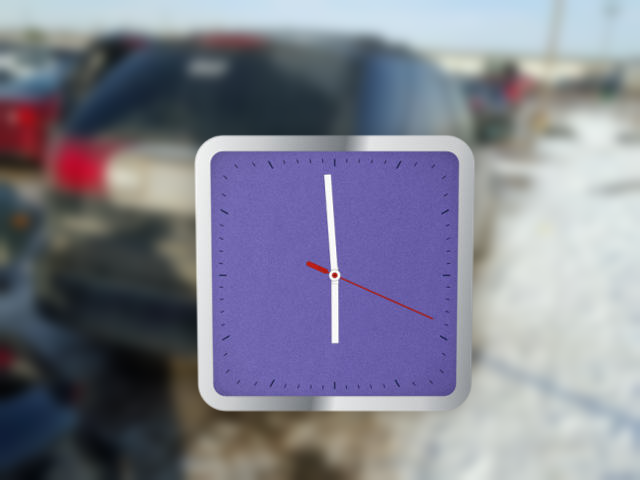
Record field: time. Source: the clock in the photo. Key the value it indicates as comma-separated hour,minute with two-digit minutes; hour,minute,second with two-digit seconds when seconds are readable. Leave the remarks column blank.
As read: 5,59,19
